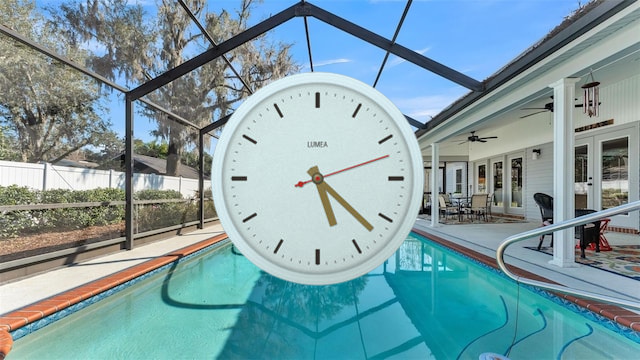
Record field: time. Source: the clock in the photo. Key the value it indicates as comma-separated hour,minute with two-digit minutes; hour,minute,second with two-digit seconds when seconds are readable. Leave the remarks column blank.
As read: 5,22,12
